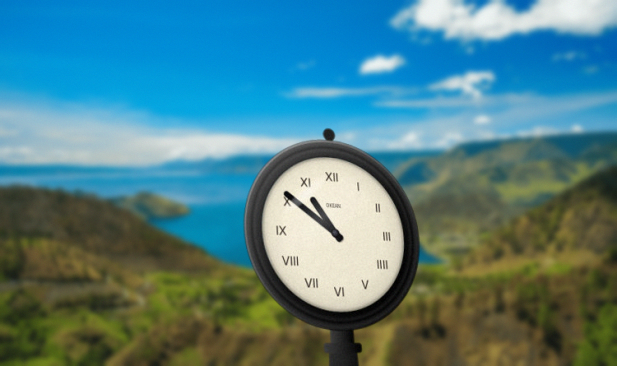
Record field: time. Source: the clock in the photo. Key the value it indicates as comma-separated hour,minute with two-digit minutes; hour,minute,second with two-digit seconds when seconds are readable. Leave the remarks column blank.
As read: 10,51
